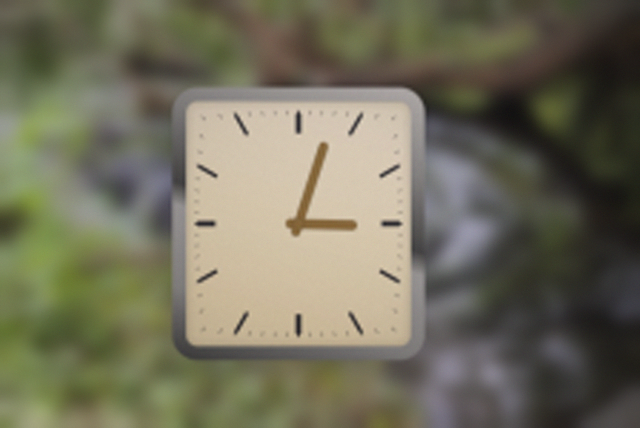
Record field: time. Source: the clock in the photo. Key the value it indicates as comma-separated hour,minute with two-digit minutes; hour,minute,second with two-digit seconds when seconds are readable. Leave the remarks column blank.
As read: 3,03
